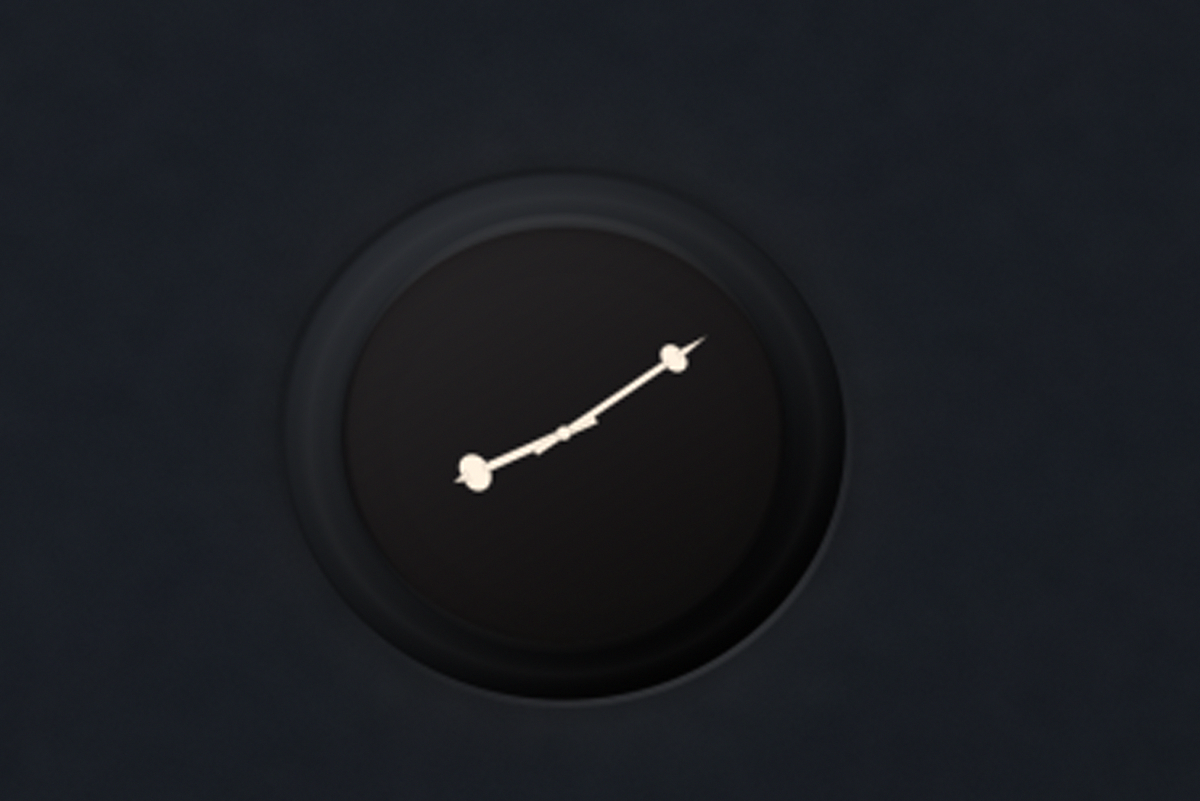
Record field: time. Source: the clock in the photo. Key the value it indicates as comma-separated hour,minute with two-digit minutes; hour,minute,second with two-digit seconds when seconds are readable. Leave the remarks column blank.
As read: 8,09
